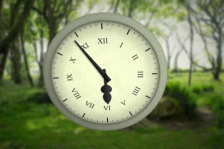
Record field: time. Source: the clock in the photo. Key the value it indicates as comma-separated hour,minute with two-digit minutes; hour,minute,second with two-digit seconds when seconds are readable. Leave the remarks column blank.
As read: 5,54
